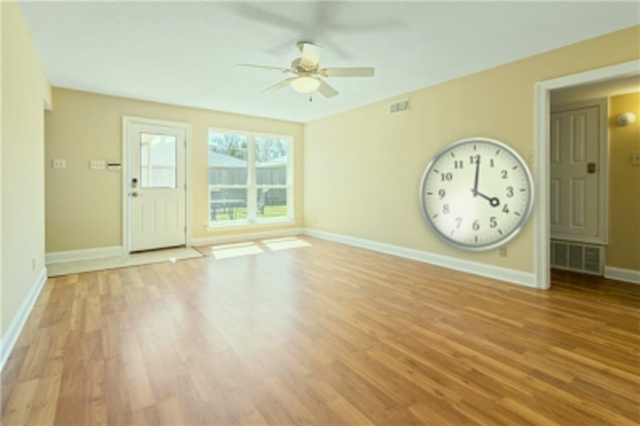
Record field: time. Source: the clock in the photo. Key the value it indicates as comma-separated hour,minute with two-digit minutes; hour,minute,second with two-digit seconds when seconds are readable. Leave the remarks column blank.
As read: 4,01
